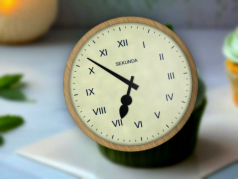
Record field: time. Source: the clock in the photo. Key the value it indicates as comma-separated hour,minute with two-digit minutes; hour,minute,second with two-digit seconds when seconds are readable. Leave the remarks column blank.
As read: 6,52
